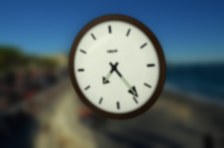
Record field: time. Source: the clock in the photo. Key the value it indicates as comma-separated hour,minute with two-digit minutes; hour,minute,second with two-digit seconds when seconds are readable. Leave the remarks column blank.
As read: 7,24
